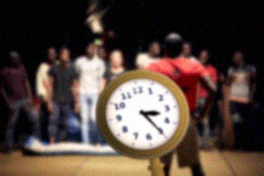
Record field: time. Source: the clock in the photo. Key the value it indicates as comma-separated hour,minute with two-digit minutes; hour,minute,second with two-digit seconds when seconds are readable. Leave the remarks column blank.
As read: 3,25
